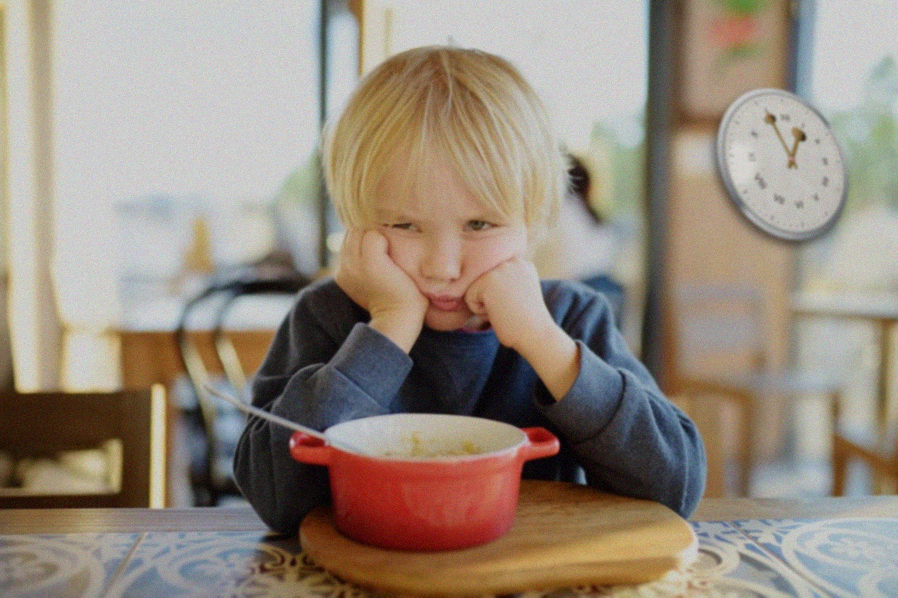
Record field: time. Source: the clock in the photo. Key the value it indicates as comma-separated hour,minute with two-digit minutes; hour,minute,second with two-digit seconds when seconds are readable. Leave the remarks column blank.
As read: 12,56
